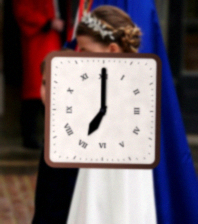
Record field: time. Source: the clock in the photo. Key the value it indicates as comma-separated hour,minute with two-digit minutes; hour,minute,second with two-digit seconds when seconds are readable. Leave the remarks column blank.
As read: 7,00
